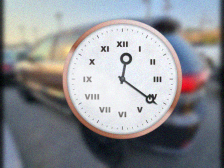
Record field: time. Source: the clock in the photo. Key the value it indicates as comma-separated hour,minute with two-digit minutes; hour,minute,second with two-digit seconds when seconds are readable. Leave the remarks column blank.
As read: 12,21
